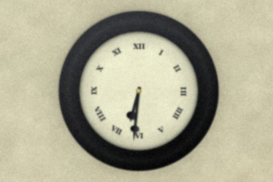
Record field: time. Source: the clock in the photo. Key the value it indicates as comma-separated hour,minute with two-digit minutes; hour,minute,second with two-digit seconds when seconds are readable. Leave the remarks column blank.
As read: 6,31
